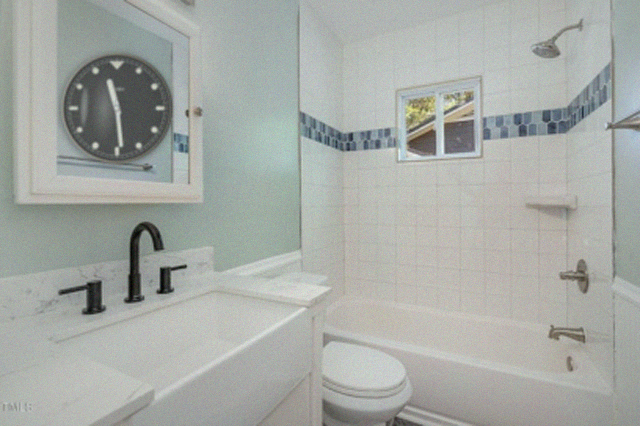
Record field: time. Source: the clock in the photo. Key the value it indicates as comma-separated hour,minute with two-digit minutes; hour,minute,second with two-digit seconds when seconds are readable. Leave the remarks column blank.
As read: 11,29
